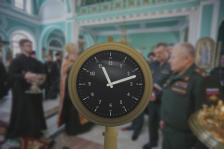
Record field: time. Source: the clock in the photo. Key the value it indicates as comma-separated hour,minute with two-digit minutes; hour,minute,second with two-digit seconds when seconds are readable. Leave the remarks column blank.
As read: 11,12
